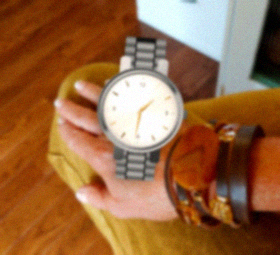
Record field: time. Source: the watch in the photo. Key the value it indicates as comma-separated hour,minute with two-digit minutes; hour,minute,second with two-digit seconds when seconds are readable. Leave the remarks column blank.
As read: 1,31
